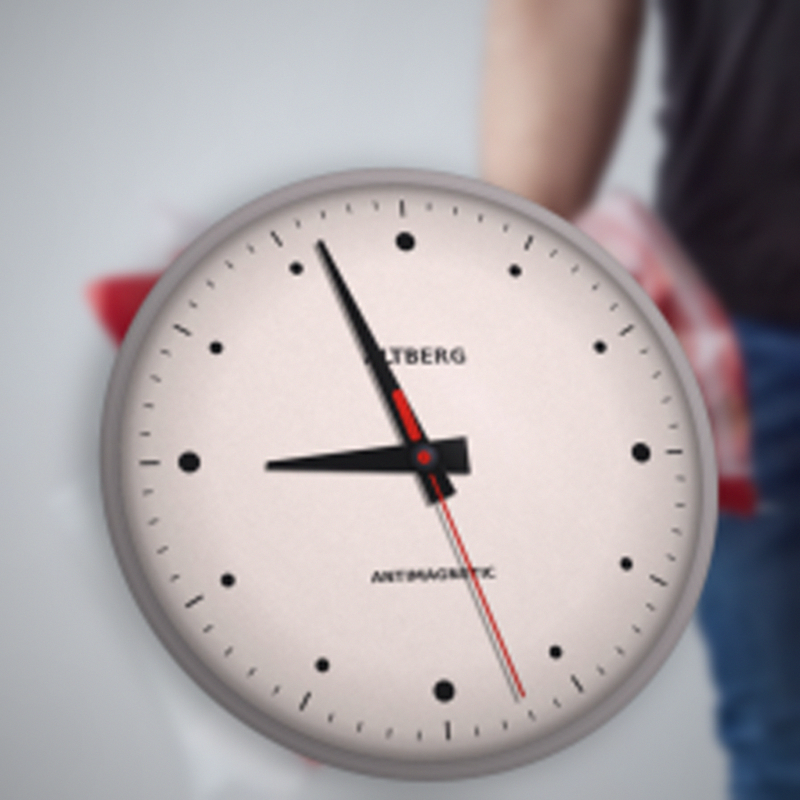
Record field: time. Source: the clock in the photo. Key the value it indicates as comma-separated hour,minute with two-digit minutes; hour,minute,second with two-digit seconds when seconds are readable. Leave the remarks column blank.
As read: 8,56,27
